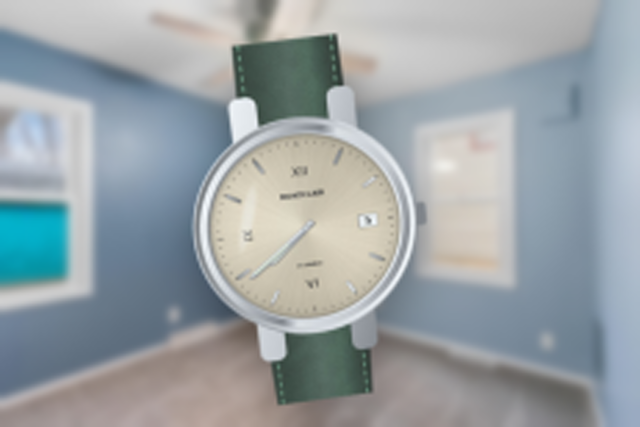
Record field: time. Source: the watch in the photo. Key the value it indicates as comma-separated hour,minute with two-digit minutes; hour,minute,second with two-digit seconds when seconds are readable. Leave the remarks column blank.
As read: 7,39
